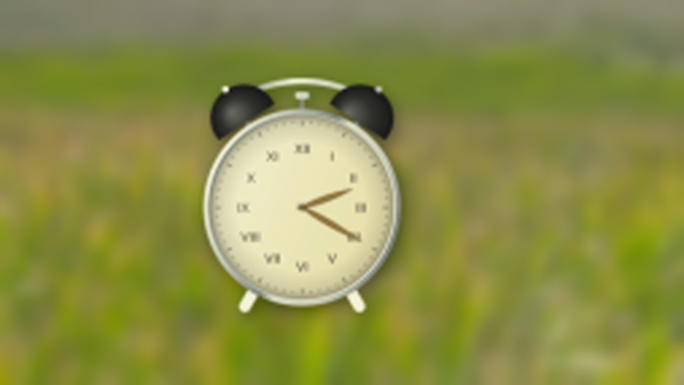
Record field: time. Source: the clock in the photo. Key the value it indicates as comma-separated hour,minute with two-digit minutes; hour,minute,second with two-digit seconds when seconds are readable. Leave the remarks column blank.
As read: 2,20
